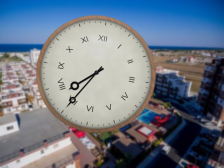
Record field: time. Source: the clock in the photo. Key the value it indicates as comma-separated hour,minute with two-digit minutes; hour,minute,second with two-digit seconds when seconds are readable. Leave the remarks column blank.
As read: 7,35
